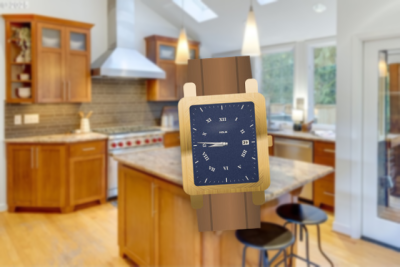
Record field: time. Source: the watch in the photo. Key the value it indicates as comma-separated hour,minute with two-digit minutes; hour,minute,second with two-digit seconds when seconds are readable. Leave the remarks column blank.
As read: 8,46
